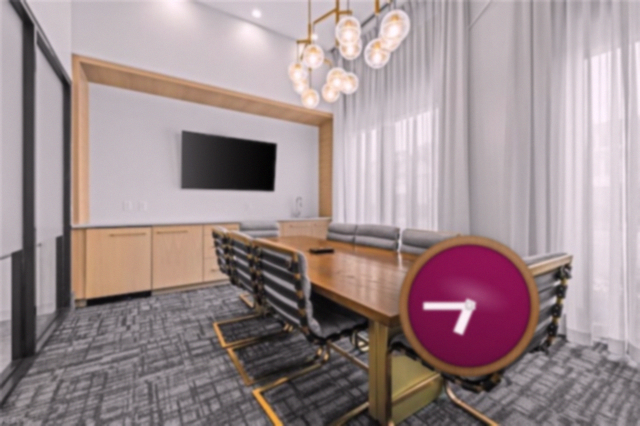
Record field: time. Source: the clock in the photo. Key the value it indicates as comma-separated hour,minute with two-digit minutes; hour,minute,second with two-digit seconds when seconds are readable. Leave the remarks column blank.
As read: 6,45
